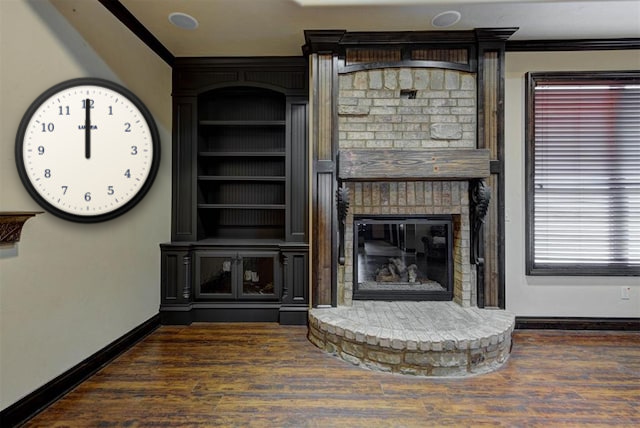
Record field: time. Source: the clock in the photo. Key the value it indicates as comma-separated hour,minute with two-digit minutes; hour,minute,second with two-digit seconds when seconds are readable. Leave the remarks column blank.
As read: 12,00
